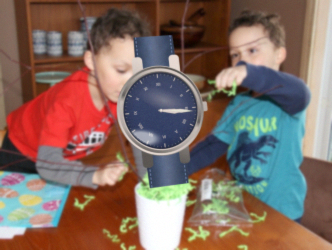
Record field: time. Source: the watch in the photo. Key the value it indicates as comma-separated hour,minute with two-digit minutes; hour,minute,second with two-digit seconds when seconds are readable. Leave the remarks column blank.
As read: 3,16
